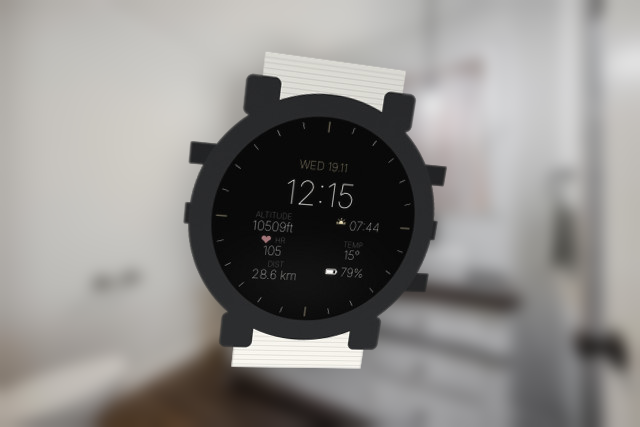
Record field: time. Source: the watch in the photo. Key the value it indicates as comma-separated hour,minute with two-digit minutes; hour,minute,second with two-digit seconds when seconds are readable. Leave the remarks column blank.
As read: 12,15
